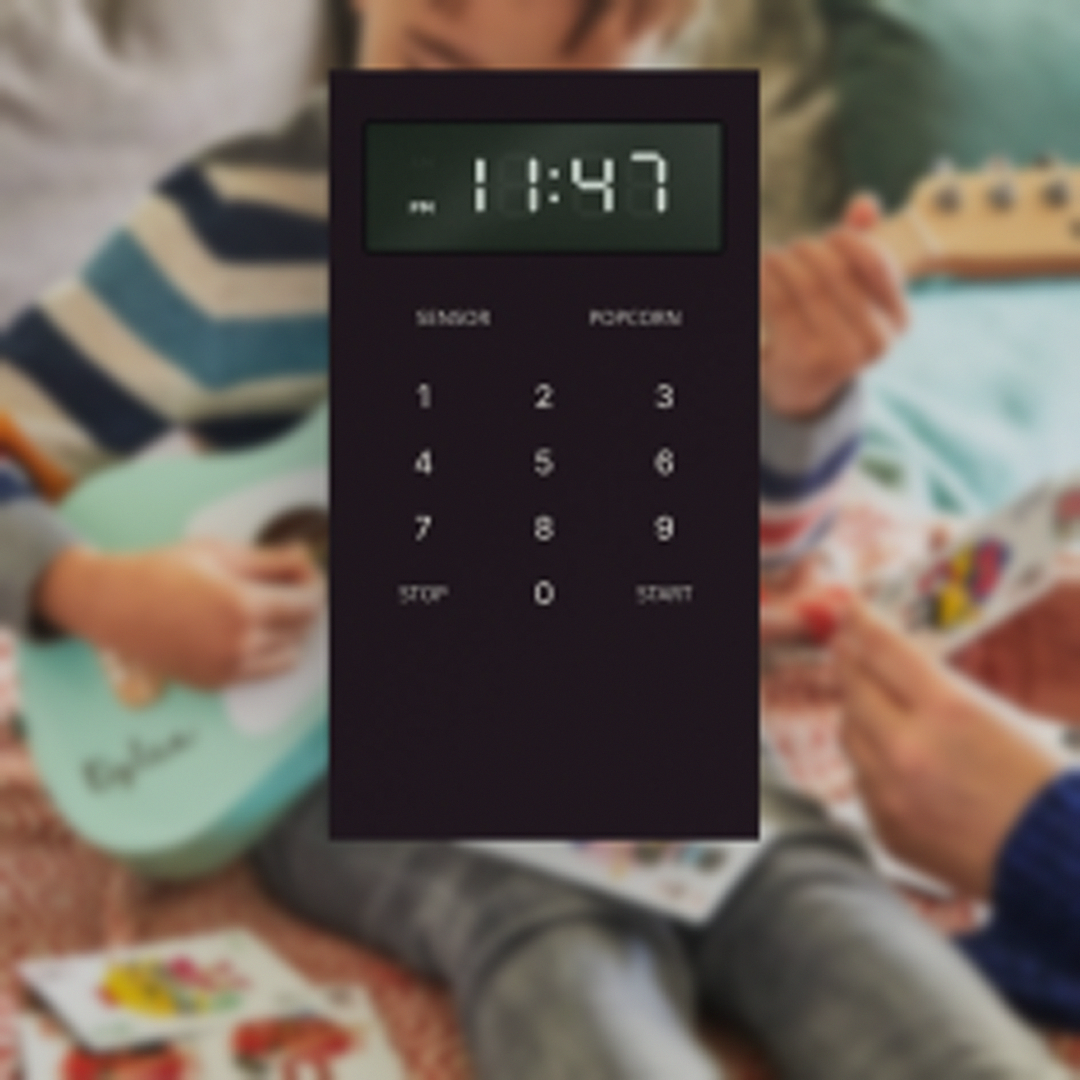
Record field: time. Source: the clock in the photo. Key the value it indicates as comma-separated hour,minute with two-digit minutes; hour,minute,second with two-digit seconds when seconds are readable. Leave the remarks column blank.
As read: 11,47
